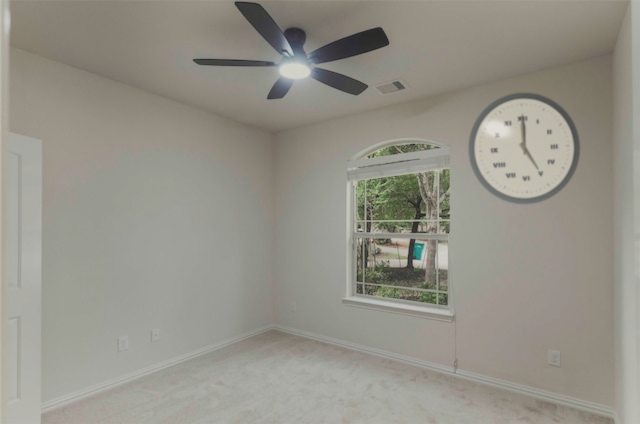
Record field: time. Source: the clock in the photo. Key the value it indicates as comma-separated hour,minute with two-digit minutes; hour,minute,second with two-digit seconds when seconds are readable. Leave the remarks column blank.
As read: 5,00
